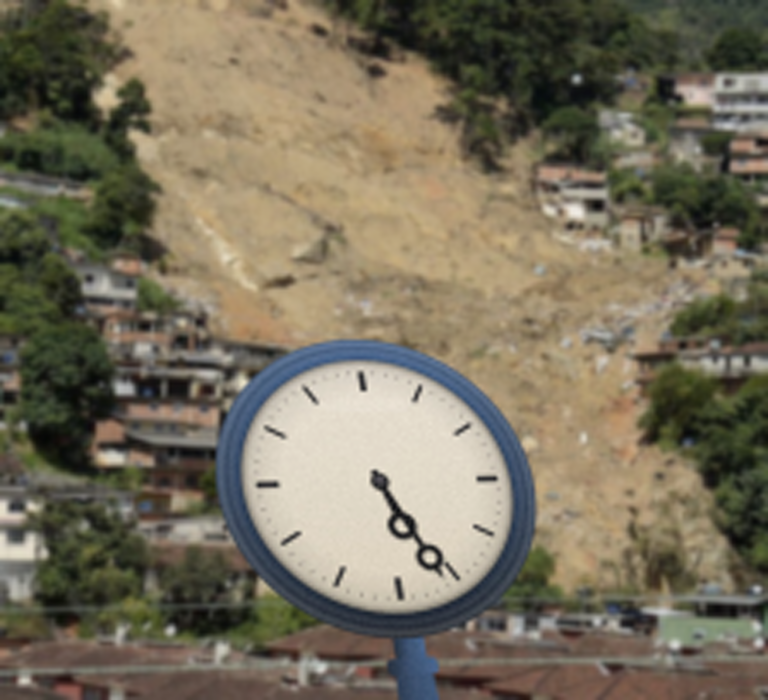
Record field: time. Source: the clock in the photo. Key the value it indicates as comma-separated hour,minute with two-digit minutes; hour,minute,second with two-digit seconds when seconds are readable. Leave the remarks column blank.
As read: 5,26
